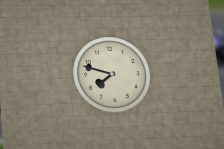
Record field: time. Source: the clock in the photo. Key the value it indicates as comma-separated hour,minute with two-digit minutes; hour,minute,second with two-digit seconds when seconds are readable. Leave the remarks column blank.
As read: 7,48
